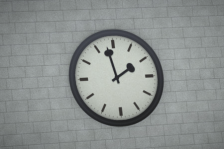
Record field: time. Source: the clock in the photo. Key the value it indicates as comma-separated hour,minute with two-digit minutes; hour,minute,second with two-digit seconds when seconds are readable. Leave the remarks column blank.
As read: 1,58
